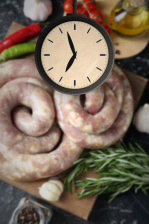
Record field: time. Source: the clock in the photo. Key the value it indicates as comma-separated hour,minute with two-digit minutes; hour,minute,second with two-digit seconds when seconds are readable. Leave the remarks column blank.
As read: 6,57
